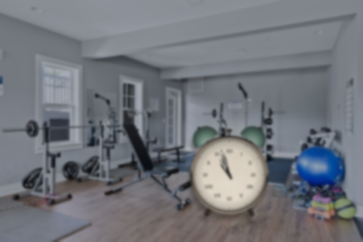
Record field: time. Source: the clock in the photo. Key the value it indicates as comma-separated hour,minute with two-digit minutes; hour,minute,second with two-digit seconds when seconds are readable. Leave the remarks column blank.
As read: 10,57
